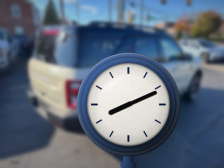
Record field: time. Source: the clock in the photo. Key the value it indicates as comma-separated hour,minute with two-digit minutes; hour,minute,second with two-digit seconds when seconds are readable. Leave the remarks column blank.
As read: 8,11
